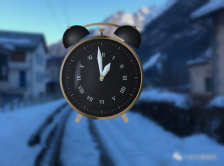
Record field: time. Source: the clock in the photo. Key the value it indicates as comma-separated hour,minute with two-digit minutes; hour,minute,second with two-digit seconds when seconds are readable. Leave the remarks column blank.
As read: 12,59
